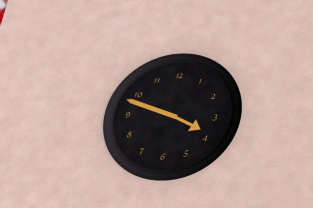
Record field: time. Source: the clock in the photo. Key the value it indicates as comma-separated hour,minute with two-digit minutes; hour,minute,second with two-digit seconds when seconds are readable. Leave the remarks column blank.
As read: 3,48
